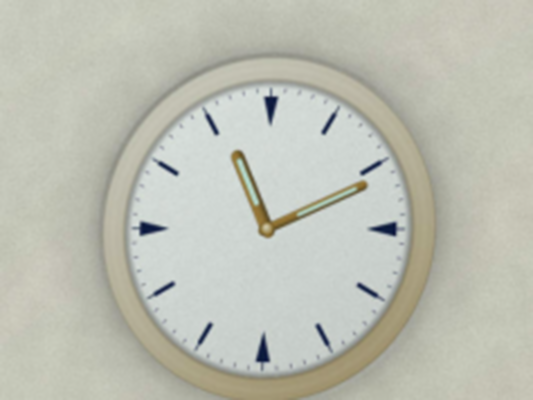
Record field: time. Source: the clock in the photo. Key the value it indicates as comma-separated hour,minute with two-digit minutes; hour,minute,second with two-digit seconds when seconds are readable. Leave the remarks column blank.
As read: 11,11
